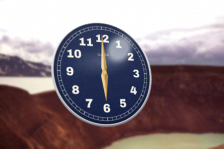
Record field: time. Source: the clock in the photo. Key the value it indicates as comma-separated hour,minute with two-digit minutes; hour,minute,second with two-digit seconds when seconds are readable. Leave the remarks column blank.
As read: 6,00
